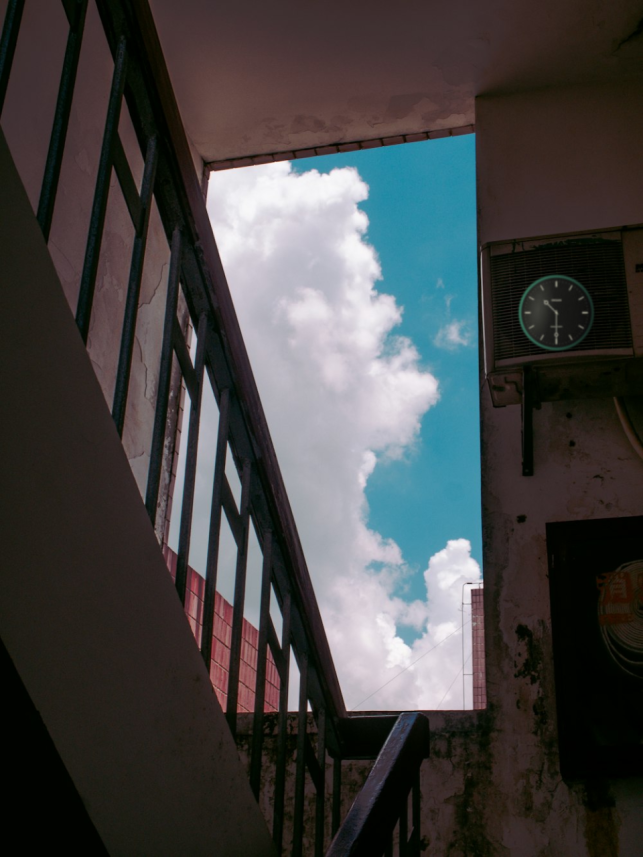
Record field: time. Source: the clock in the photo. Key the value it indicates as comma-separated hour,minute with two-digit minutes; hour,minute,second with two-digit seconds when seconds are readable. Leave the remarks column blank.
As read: 10,30
